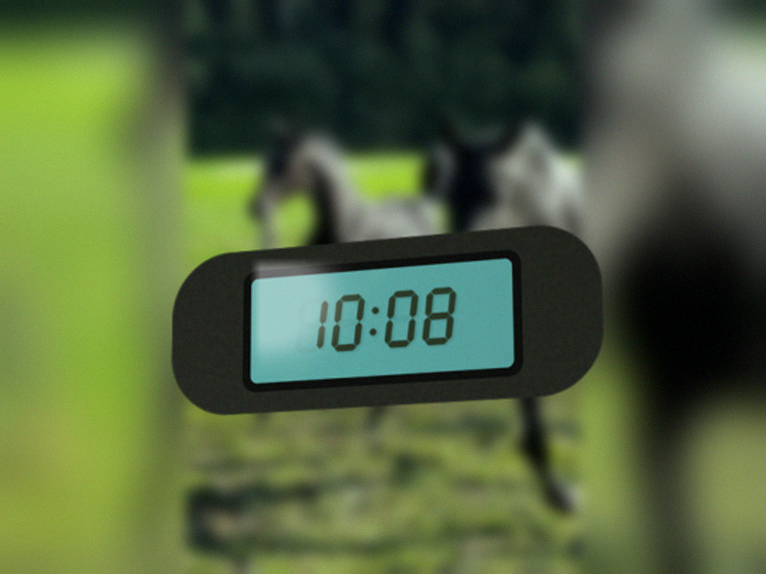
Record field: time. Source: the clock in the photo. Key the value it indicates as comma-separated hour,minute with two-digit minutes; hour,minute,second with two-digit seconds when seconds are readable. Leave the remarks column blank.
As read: 10,08
